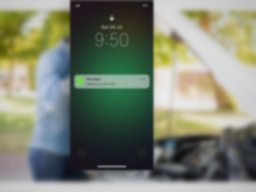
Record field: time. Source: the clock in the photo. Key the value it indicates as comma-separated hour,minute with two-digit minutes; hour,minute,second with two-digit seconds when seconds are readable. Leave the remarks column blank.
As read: 9,50
